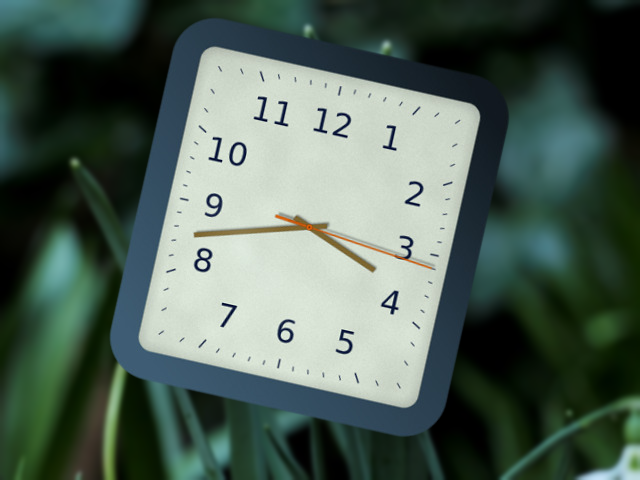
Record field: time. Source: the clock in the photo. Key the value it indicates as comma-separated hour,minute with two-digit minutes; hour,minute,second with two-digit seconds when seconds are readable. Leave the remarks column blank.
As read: 3,42,16
